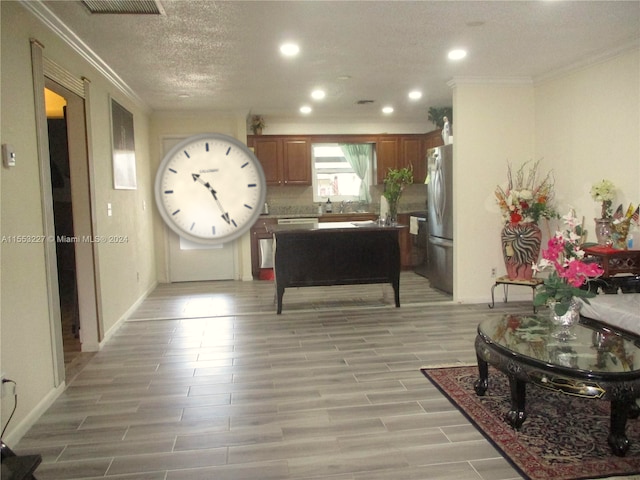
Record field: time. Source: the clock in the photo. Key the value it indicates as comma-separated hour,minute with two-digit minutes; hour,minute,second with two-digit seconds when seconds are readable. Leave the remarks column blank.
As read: 10,26
